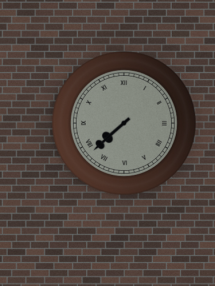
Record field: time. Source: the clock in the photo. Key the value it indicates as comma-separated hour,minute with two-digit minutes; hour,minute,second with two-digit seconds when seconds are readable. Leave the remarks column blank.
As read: 7,38
